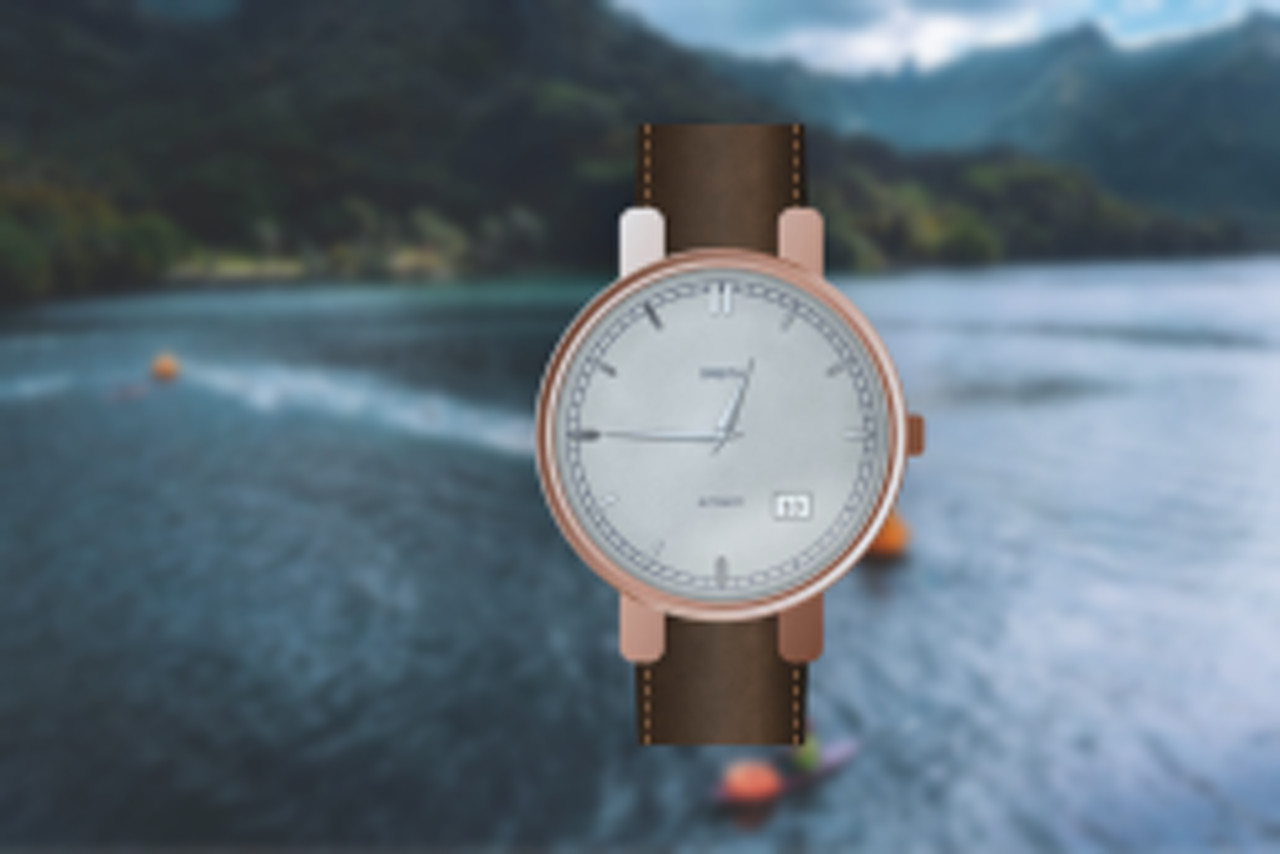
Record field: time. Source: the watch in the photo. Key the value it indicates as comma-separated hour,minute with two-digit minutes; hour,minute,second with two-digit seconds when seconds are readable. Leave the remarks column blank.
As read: 12,45
